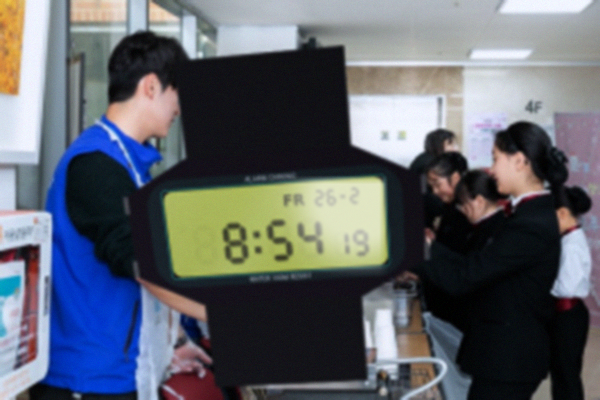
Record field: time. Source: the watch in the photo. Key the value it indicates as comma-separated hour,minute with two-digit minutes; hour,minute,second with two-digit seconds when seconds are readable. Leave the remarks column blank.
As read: 8,54,19
